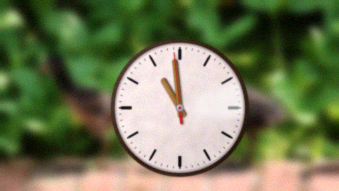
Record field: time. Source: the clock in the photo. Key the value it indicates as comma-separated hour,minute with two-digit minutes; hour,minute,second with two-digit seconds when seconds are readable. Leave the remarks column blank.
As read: 10,58,59
